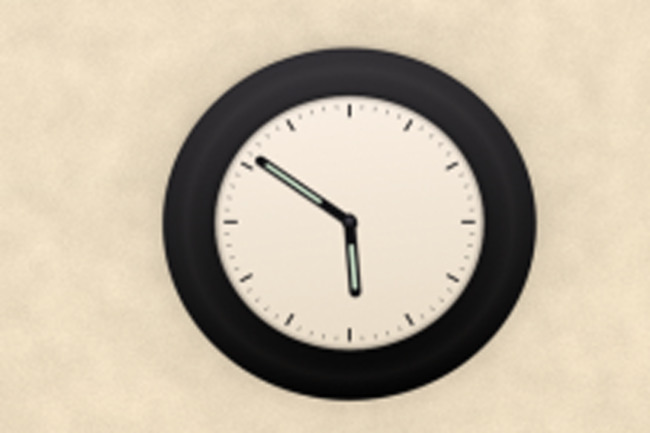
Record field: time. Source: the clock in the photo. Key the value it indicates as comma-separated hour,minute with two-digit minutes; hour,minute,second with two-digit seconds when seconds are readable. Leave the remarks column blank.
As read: 5,51
